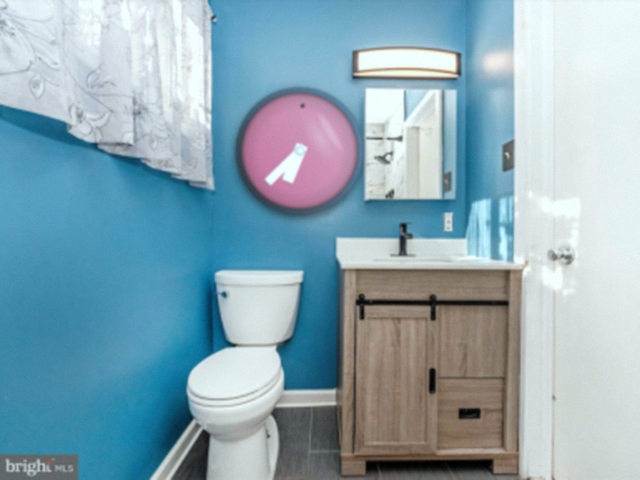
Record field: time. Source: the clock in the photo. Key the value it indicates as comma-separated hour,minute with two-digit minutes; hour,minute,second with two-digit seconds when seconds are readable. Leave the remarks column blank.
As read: 6,37
